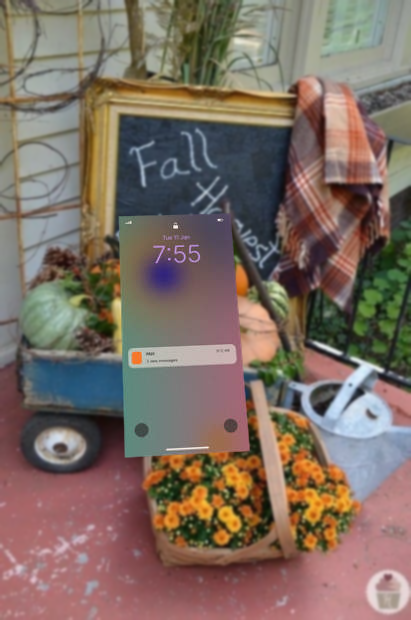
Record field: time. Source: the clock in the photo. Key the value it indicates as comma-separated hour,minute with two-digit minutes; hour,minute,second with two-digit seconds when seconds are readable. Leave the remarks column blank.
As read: 7,55
